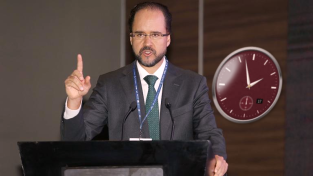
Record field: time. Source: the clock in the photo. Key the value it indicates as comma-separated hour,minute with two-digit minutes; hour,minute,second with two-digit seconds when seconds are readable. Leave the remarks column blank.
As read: 1,57
